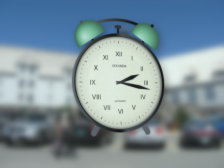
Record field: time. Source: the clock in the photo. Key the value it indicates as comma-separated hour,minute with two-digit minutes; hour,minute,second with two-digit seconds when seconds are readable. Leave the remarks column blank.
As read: 2,17
